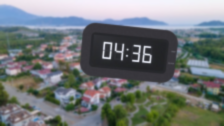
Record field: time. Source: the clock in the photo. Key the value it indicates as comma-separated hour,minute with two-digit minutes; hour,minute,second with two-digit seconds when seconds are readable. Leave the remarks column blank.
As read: 4,36
